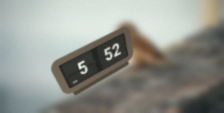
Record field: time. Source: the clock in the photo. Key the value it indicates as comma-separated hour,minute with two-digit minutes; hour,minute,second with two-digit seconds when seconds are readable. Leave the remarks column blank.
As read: 5,52
